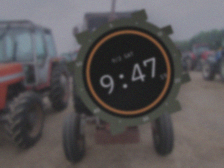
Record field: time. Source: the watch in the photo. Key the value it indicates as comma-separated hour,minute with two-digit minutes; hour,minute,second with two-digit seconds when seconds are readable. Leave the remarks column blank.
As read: 9,47
